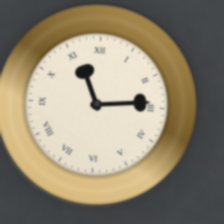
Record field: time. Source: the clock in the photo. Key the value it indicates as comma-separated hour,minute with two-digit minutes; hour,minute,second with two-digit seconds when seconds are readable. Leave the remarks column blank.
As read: 11,14
